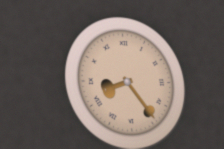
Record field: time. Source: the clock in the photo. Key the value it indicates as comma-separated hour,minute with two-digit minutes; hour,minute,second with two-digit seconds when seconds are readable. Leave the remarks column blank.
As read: 8,24
